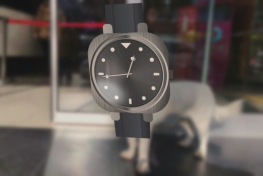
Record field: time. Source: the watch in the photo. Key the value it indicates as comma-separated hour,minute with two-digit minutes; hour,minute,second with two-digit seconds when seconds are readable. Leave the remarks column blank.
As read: 12,44
